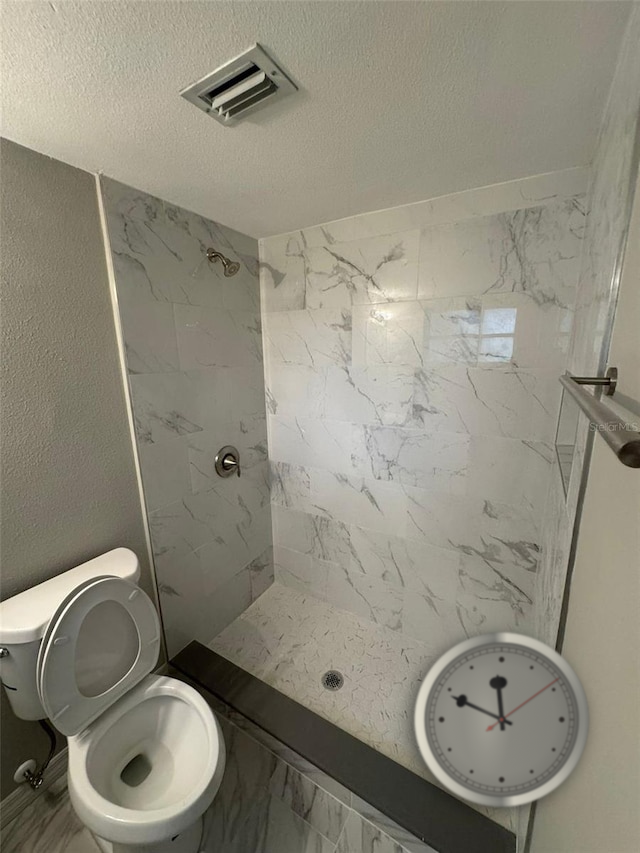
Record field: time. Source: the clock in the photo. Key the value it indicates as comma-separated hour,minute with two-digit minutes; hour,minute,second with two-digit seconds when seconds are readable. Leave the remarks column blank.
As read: 11,49,09
